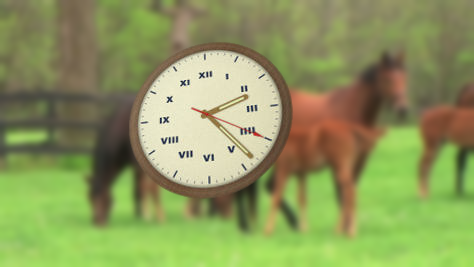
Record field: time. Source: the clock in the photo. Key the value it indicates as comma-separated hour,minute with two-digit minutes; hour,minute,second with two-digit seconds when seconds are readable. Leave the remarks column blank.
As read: 2,23,20
